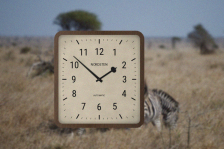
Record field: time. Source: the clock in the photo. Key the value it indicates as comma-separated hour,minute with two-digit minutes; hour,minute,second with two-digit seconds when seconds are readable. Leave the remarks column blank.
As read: 1,52
